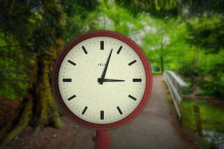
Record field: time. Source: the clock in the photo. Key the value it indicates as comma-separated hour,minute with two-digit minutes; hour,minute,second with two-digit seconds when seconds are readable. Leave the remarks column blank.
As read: 3,03
